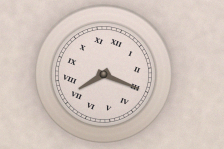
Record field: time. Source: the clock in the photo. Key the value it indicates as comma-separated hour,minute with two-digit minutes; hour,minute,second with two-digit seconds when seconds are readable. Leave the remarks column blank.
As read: 7,15
